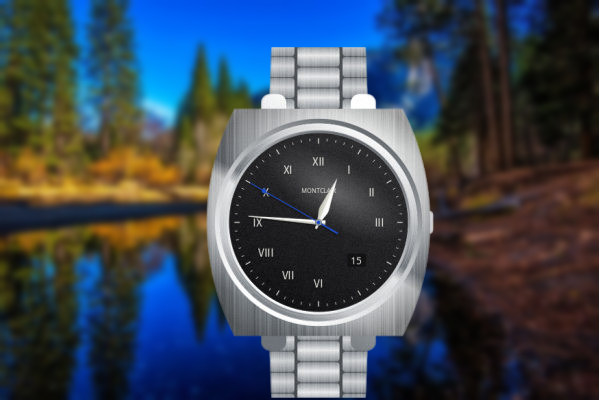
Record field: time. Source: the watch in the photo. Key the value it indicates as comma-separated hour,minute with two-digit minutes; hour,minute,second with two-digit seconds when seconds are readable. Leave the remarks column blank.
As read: 12,45,50
